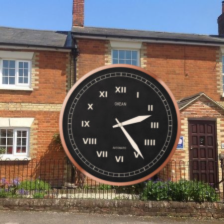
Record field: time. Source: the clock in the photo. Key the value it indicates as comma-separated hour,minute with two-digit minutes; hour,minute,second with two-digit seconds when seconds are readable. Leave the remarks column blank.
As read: 2,24
